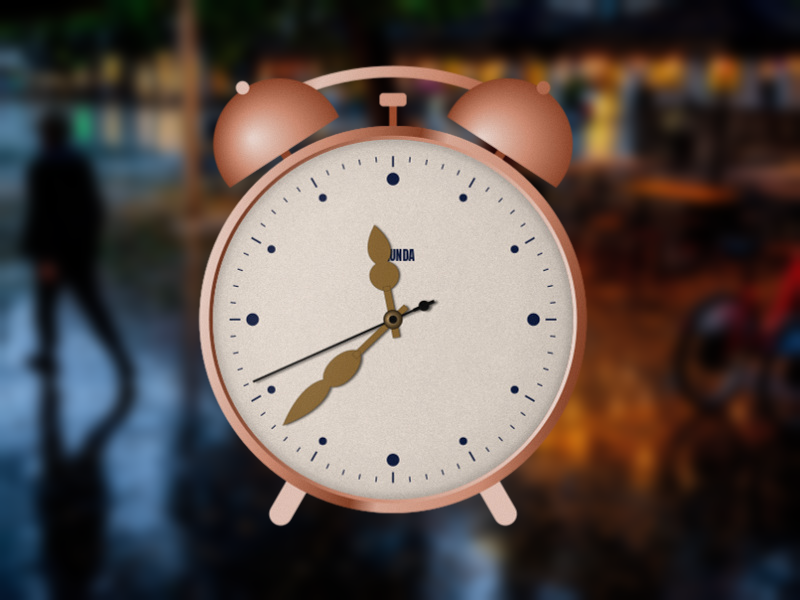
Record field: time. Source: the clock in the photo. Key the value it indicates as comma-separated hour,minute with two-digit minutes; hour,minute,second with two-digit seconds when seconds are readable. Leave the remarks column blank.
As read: 11,37,41
